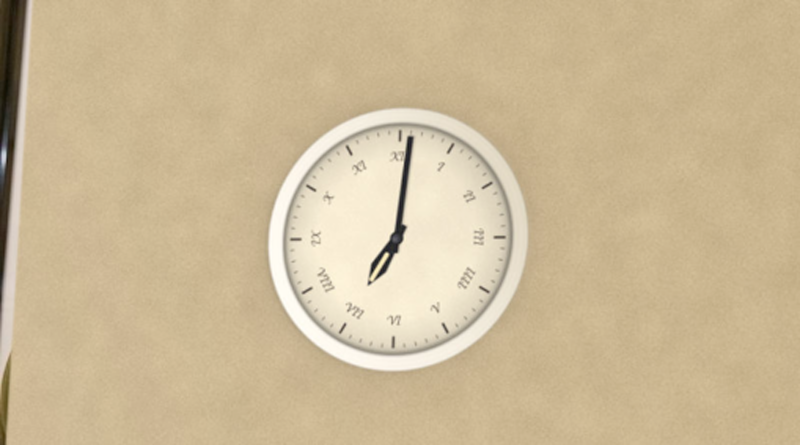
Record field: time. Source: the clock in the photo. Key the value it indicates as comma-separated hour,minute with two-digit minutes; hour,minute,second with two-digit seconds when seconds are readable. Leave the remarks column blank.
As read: 7,01
